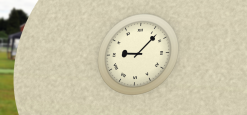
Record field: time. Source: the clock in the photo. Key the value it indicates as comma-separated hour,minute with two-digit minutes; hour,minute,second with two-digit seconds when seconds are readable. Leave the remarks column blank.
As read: 9,07
